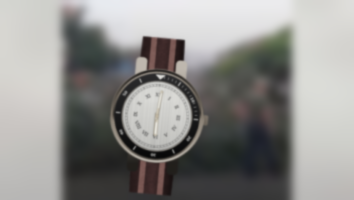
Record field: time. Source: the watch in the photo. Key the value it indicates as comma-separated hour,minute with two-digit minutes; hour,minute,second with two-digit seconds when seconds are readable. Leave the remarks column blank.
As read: 6,01
